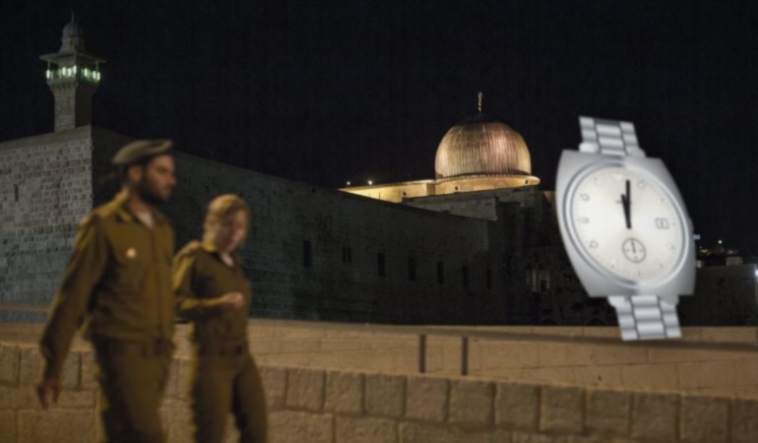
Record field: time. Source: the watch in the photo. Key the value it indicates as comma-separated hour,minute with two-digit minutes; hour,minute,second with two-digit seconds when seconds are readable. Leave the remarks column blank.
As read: 12,02
